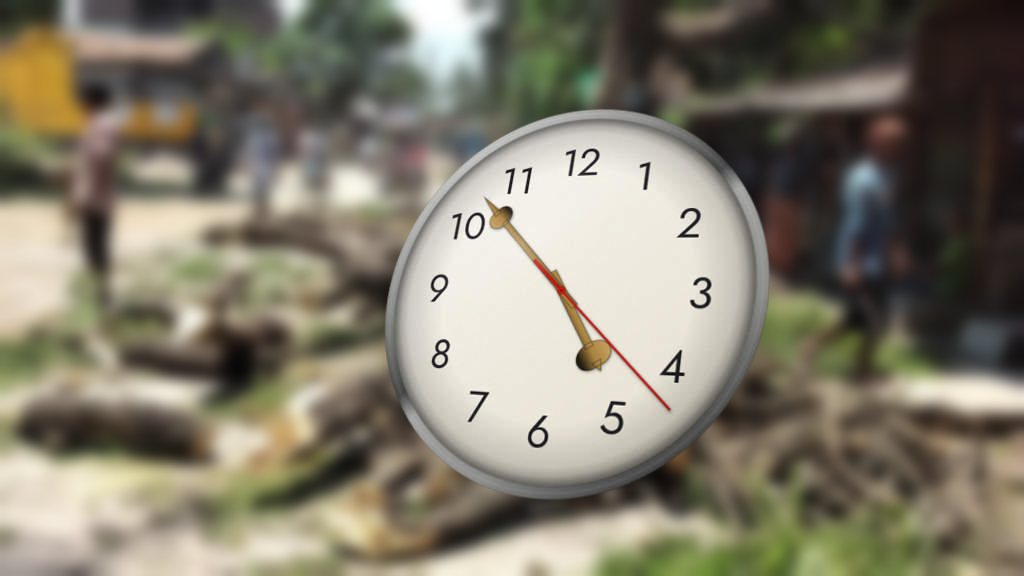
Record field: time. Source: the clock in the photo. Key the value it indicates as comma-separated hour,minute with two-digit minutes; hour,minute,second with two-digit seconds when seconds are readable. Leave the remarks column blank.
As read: 4,52,22
